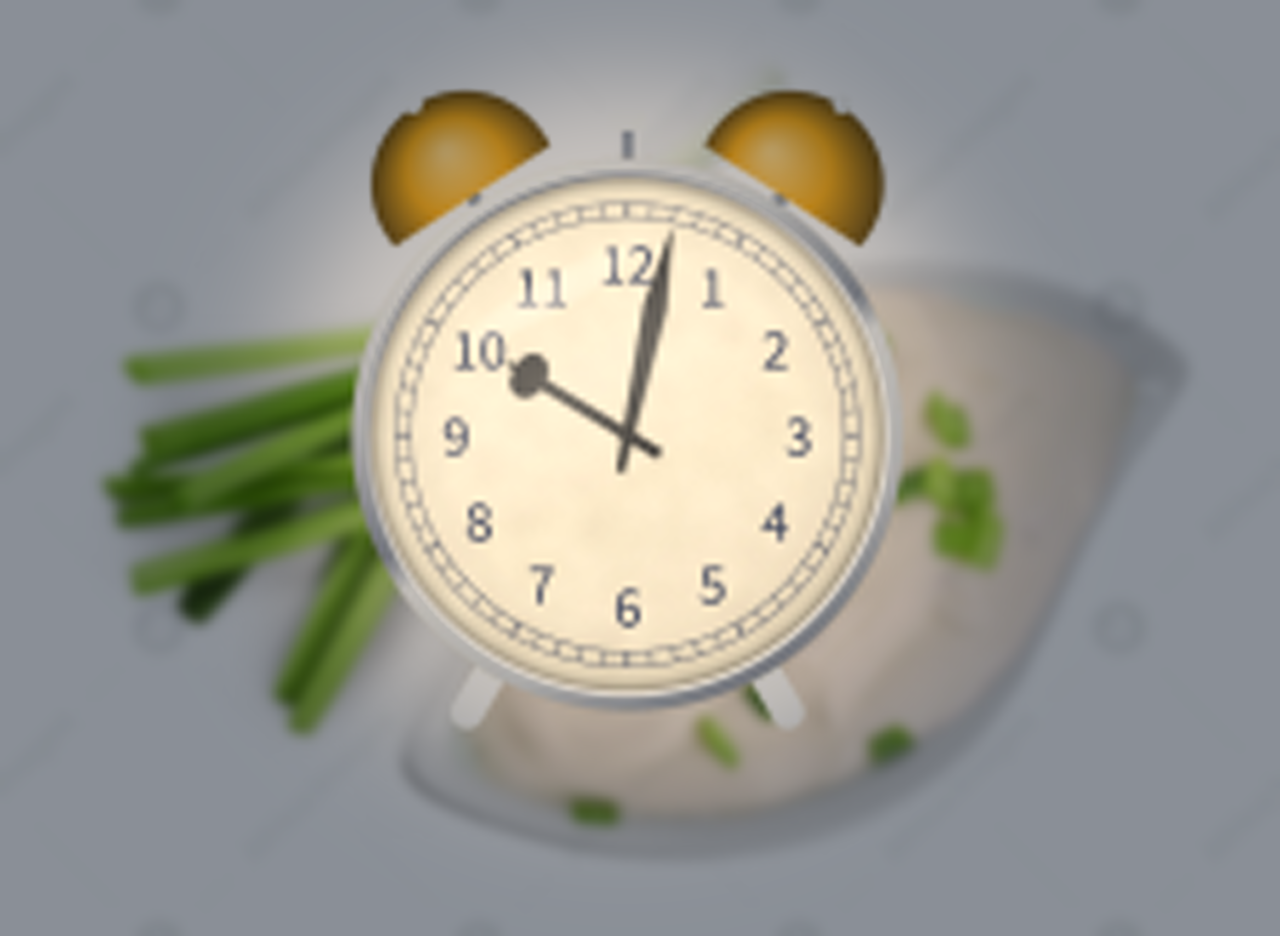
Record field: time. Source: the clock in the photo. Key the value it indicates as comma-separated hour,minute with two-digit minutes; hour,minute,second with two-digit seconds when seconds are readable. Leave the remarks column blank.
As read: 10,02
